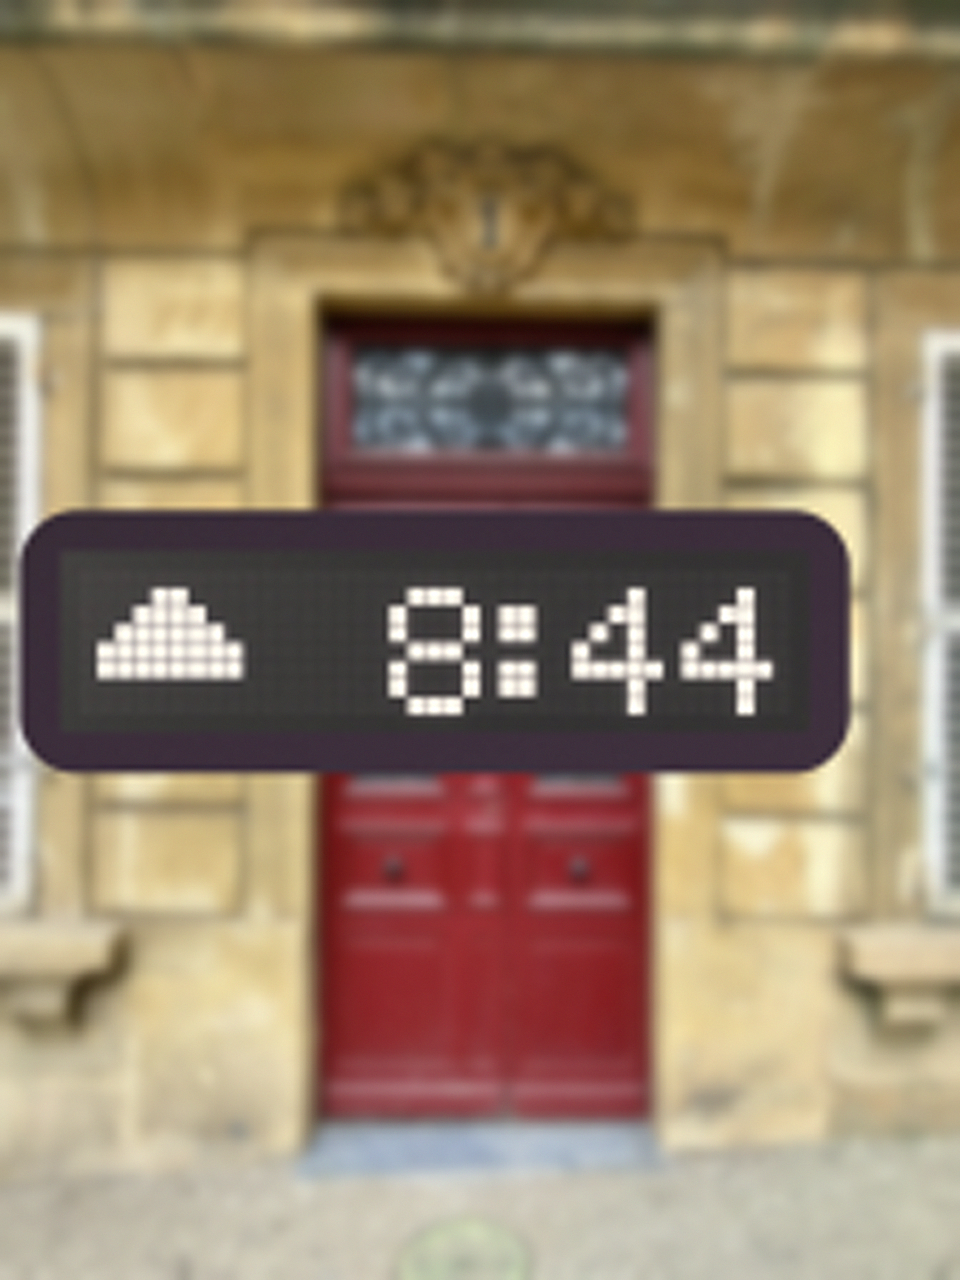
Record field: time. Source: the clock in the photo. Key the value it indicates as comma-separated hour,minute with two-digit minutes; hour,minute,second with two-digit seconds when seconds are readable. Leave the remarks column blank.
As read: 8,44
